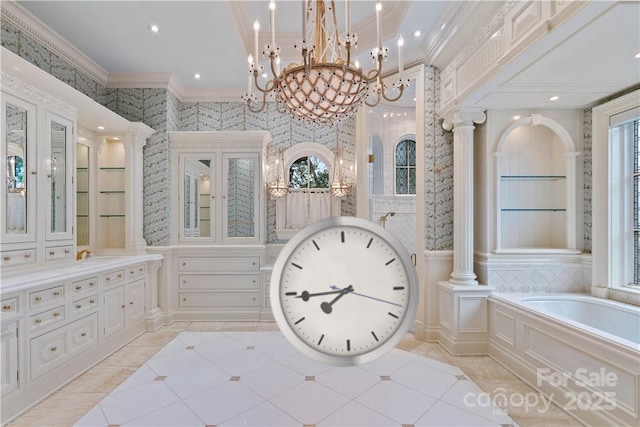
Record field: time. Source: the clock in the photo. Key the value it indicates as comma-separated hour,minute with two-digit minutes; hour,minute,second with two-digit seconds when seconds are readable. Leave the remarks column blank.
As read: 7,44,18
